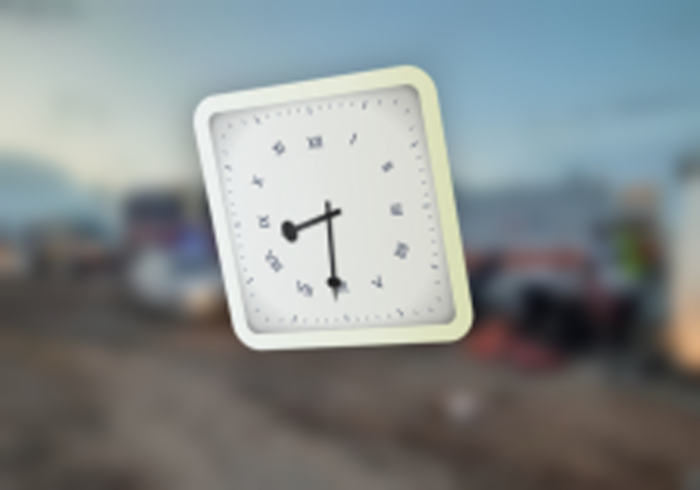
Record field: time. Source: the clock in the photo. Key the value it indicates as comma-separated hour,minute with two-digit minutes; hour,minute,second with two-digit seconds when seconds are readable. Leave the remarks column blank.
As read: 8,31
